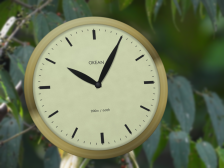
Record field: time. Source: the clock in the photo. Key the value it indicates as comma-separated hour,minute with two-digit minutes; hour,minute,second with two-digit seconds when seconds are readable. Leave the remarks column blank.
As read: 10,05
